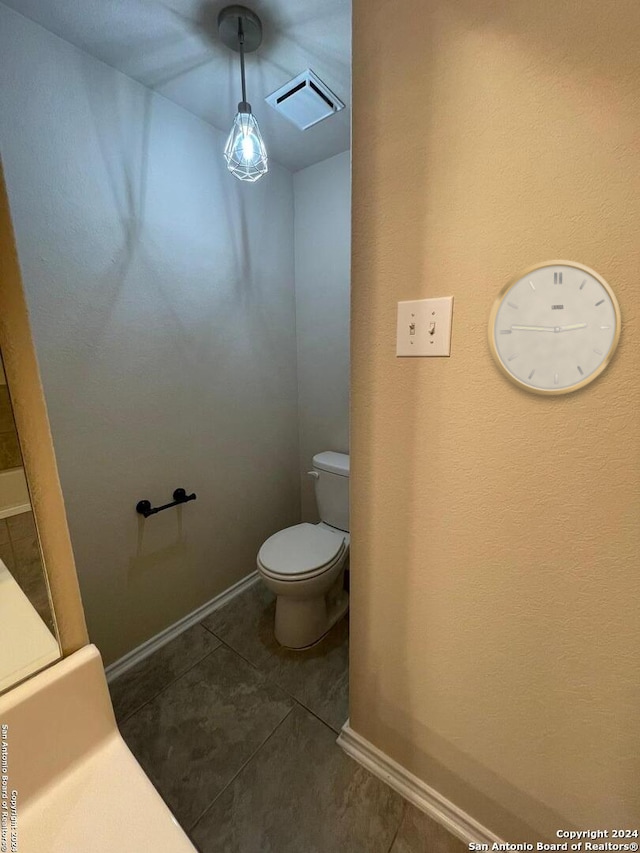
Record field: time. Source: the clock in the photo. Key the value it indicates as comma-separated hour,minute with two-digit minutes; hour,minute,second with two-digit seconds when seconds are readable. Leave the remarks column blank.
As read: 2,46
